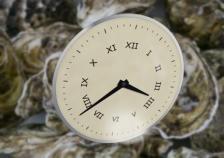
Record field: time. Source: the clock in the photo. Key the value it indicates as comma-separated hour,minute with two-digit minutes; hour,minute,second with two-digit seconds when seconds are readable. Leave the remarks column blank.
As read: 3,38
